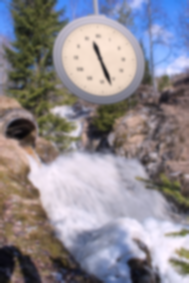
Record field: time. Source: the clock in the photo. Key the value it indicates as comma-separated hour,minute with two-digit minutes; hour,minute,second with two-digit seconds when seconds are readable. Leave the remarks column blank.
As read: 11,27
